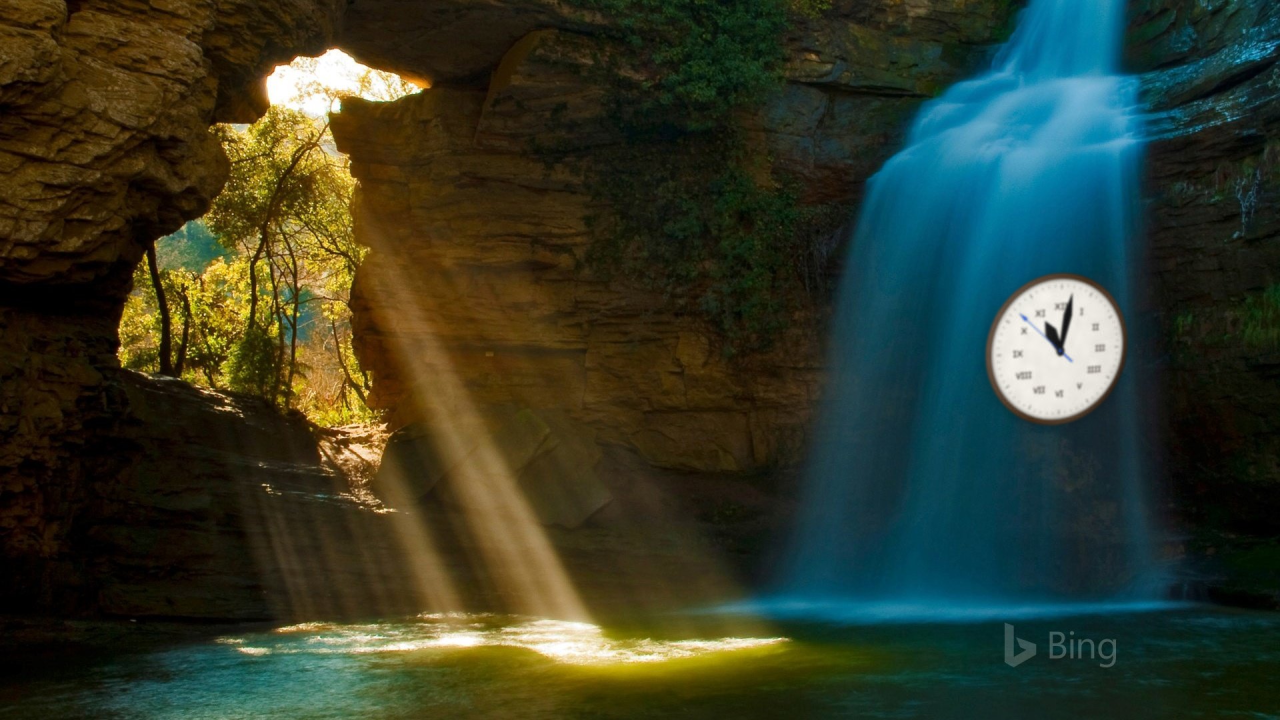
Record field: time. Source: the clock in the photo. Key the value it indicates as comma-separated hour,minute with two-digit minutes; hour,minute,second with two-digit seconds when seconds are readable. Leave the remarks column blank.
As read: 11,01,52
